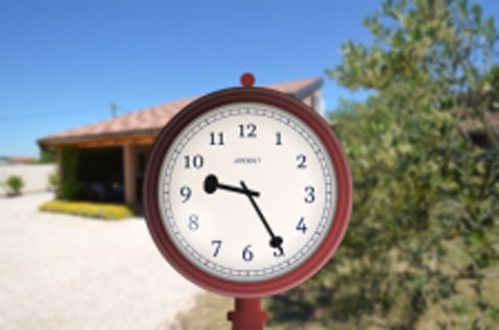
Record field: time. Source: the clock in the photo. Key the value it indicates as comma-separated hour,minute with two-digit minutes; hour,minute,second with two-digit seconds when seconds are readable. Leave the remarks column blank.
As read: 9,25
